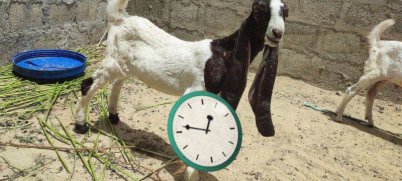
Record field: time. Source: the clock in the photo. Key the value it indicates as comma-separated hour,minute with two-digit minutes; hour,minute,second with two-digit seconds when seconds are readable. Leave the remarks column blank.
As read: 12,47
